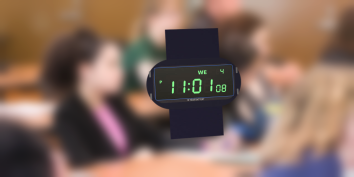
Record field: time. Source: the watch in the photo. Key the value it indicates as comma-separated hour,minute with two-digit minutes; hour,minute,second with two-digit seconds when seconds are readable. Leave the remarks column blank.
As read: 11,01,08
